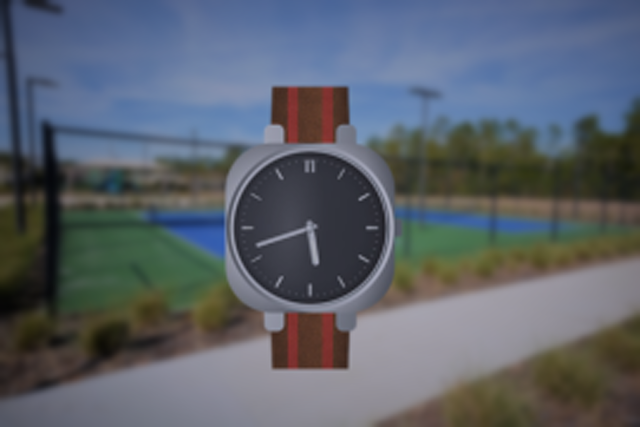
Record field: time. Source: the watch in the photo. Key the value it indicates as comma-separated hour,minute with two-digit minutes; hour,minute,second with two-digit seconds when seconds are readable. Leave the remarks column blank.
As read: 5,42
